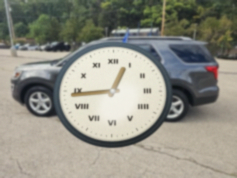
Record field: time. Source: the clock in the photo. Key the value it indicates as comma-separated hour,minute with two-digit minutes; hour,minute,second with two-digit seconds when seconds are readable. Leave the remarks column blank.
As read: 12,44
